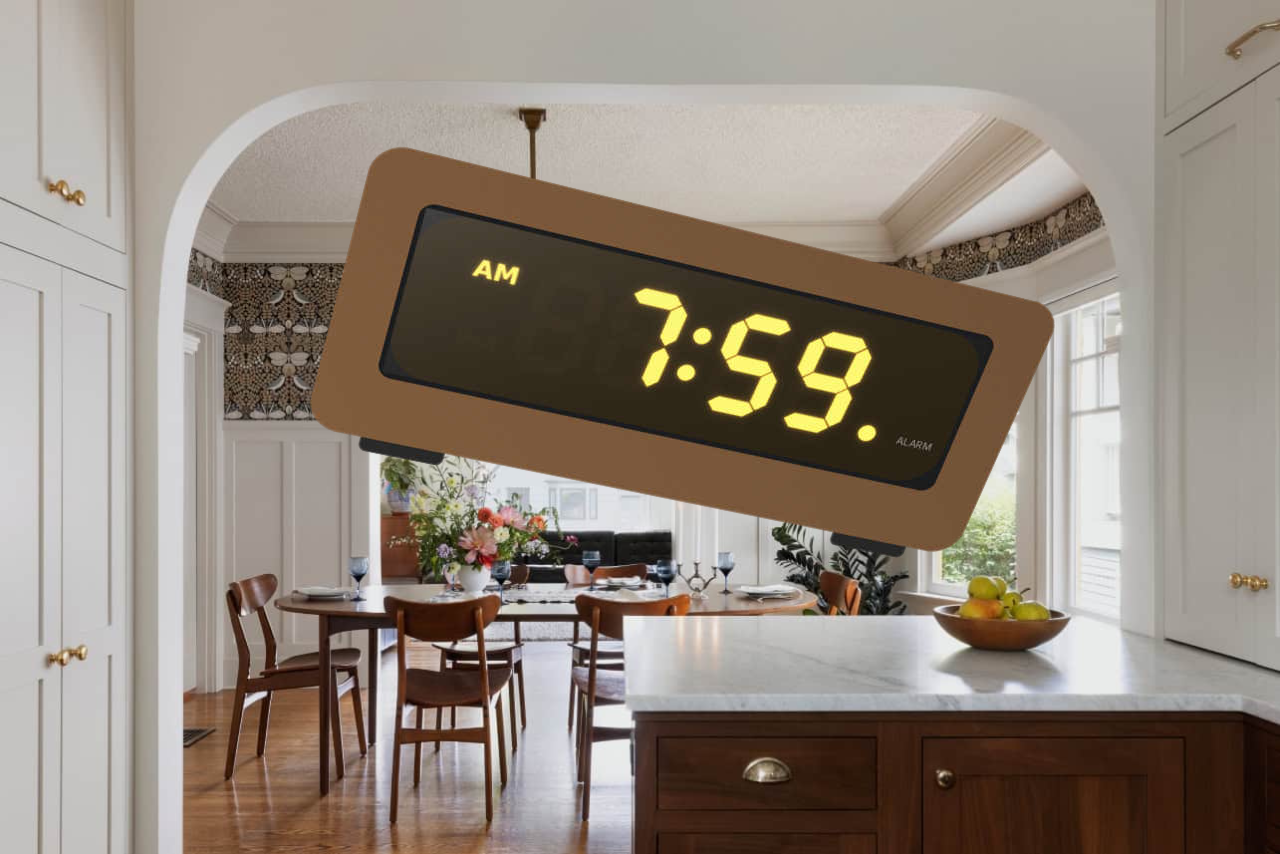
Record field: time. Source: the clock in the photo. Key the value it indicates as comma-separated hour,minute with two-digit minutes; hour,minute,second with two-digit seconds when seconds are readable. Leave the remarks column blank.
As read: 7,59
